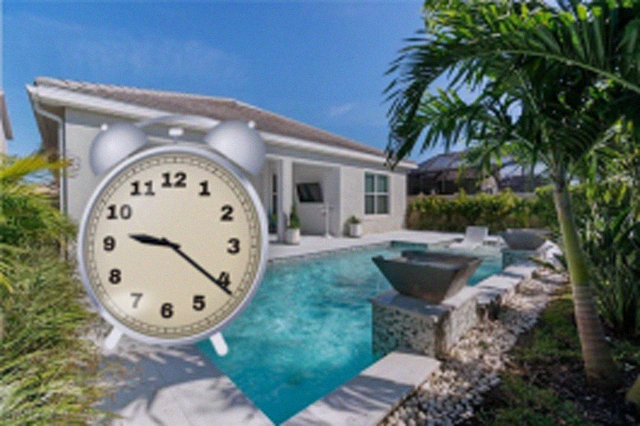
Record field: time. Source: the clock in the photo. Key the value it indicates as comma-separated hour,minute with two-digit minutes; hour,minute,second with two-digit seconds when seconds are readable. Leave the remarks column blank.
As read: 9,21
